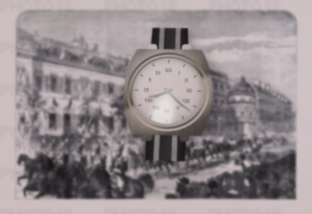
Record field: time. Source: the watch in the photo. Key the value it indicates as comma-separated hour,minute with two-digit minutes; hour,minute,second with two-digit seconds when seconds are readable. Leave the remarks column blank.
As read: 8,22
